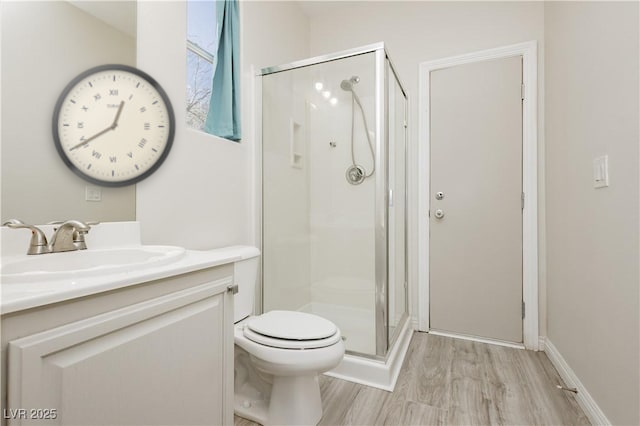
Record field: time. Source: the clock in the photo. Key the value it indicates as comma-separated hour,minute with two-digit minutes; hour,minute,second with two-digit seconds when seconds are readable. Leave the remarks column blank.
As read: 12,40
